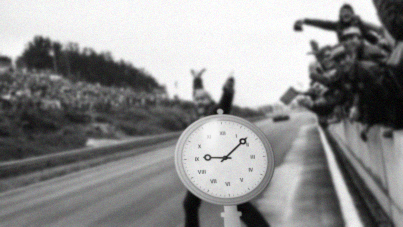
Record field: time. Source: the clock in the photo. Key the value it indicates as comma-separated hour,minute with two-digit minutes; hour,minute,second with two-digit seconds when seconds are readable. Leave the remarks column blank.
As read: 9,08
